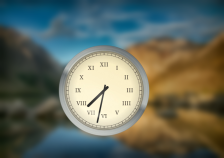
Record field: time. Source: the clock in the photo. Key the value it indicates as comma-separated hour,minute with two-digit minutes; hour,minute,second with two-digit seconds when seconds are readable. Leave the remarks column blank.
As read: 7,32
